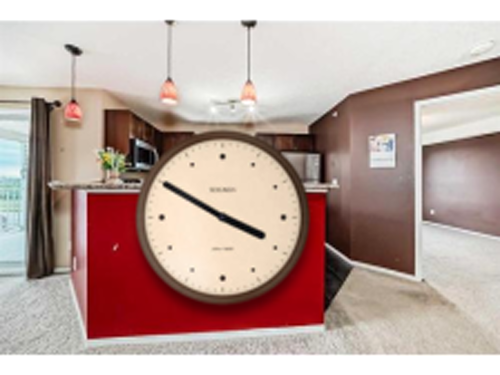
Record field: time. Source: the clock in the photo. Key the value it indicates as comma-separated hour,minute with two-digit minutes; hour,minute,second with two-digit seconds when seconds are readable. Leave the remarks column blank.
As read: 3,50
